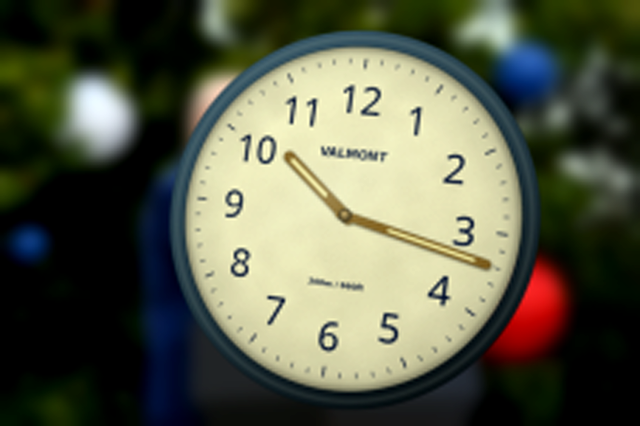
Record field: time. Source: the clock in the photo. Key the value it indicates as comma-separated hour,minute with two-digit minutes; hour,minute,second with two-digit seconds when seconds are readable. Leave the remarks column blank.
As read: 10,17
